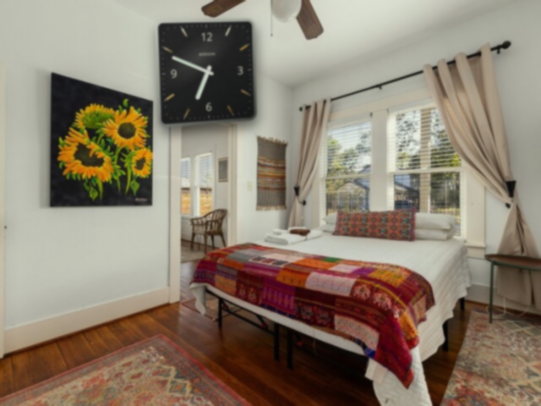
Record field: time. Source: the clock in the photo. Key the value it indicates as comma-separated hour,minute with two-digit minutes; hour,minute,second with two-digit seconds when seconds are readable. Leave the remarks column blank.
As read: 6,49
